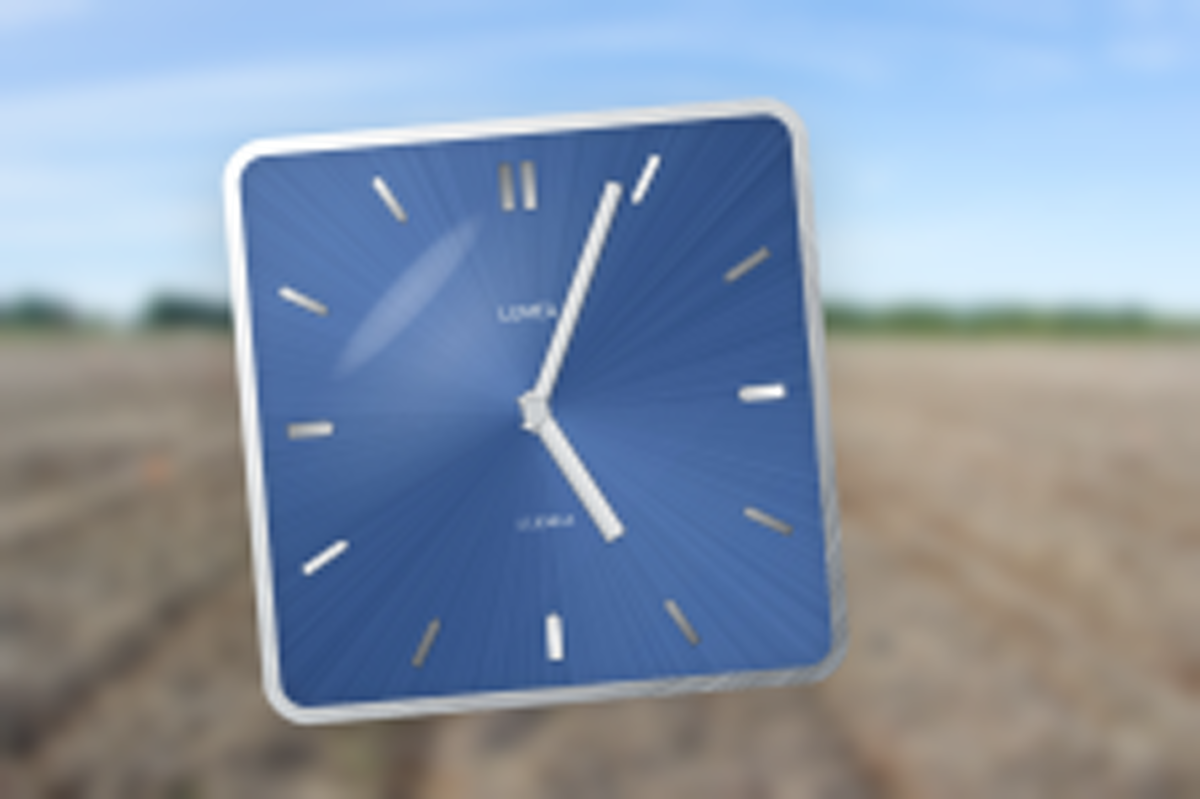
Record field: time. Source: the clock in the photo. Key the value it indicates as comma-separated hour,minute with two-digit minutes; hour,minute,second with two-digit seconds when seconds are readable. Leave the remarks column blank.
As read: 5,04
